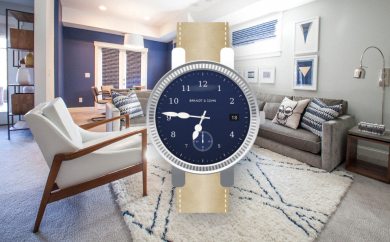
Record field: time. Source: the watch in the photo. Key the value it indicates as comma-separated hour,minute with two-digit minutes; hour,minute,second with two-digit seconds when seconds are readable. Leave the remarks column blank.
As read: 6,46
